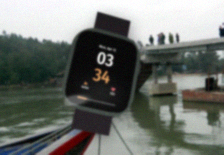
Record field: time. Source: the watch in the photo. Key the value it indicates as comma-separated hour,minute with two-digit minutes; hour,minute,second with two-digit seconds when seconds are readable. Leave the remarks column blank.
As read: 3,34
